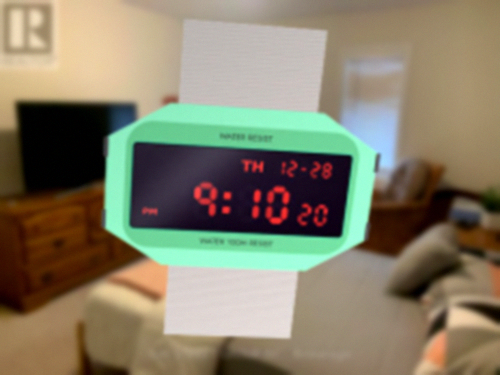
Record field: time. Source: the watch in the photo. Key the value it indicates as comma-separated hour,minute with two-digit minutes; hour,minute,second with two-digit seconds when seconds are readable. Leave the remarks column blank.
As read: 9,10,20
